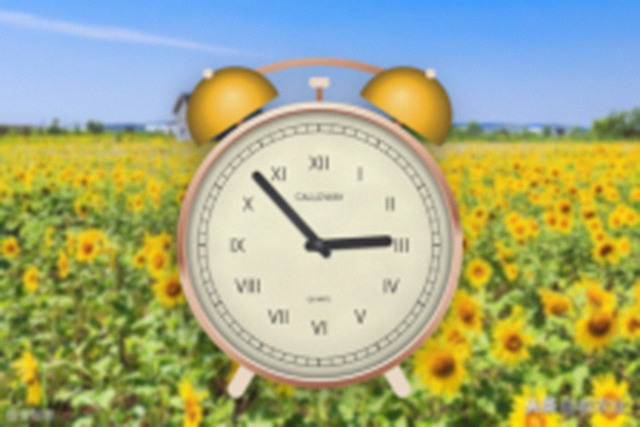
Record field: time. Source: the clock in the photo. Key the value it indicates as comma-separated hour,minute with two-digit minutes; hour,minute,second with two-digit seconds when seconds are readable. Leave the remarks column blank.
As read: 2,53
